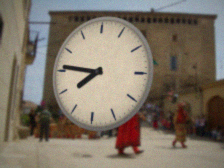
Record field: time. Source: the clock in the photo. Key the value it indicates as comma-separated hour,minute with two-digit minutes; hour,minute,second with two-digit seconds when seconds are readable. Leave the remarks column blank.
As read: 7,46
